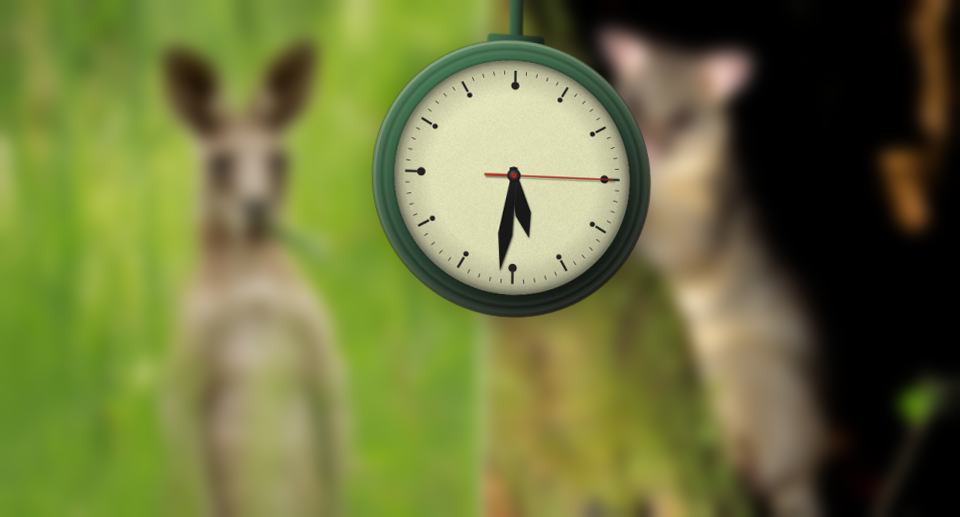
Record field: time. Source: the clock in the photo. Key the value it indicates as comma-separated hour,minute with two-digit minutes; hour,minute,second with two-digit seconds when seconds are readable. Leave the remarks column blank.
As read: 5,31,15
